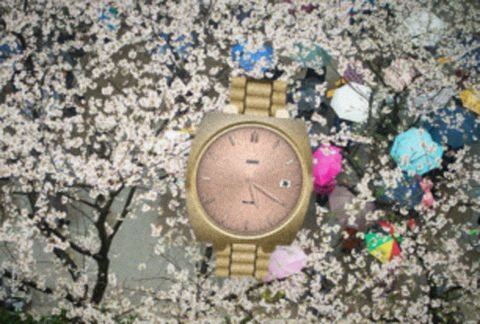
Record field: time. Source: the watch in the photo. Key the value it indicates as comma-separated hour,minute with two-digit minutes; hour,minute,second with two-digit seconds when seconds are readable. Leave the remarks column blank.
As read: 5,20
